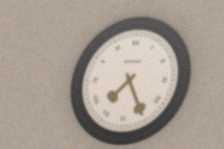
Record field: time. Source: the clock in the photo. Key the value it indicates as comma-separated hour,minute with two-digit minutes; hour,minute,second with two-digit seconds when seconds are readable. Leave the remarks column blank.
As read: 7,25
